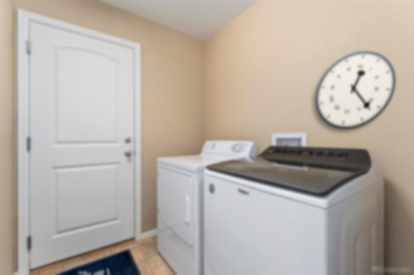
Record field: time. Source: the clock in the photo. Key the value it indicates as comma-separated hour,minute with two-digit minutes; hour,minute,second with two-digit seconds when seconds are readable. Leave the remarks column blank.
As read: 12,22
